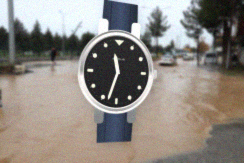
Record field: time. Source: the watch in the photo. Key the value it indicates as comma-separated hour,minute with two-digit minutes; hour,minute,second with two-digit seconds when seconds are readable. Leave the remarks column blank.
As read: 11,33
